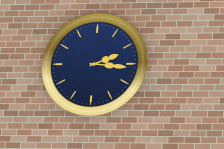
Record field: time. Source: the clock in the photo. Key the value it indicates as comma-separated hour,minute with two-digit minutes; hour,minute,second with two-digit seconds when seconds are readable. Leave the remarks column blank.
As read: 2,16
